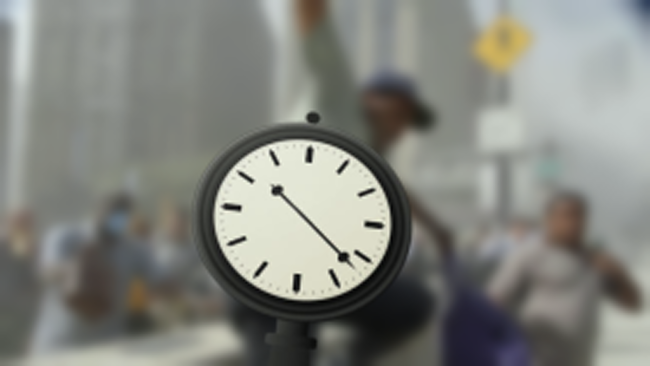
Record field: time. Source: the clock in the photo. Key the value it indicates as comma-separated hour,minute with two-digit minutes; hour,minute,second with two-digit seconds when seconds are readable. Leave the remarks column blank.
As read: 10,22
